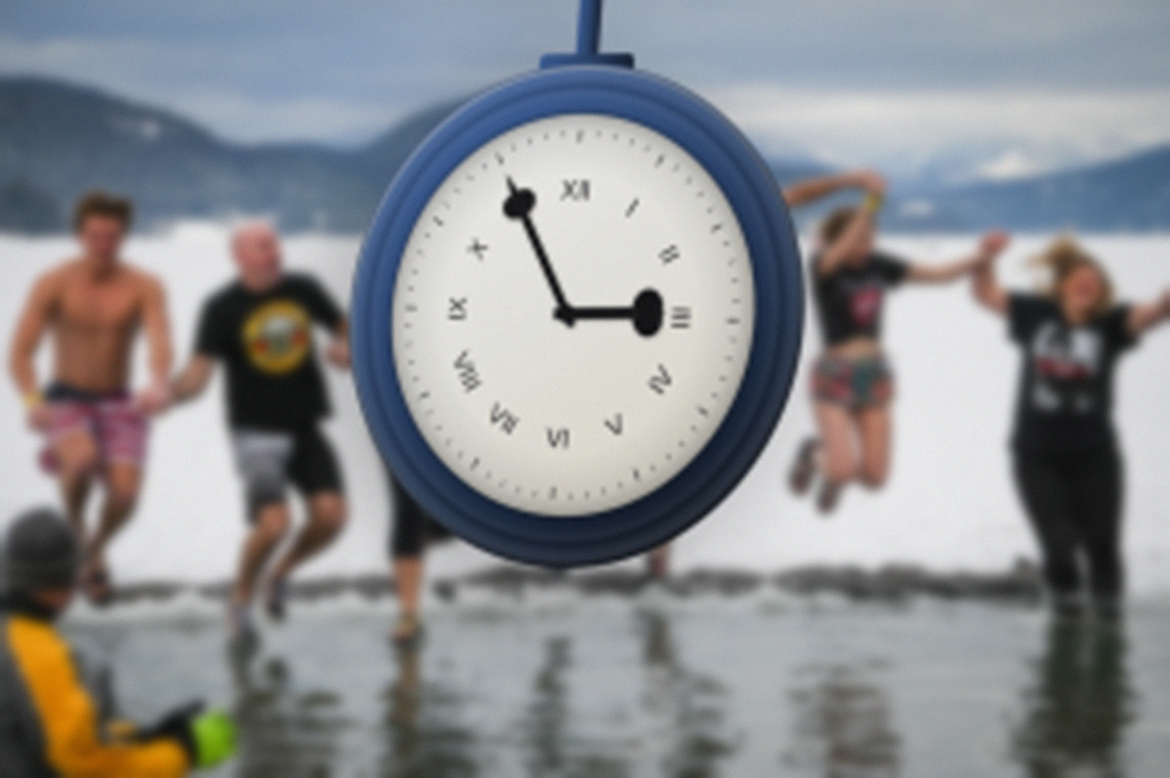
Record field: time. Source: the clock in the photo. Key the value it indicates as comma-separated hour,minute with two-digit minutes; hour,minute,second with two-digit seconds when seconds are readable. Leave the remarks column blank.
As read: 2,55
